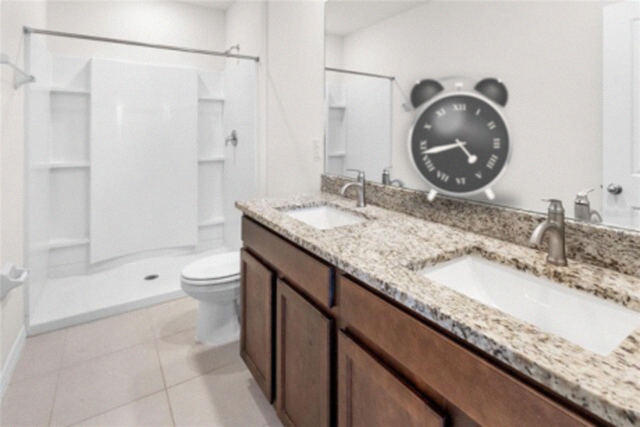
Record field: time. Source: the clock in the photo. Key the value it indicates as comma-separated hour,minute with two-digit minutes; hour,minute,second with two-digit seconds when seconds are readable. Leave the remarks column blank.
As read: 4,43
